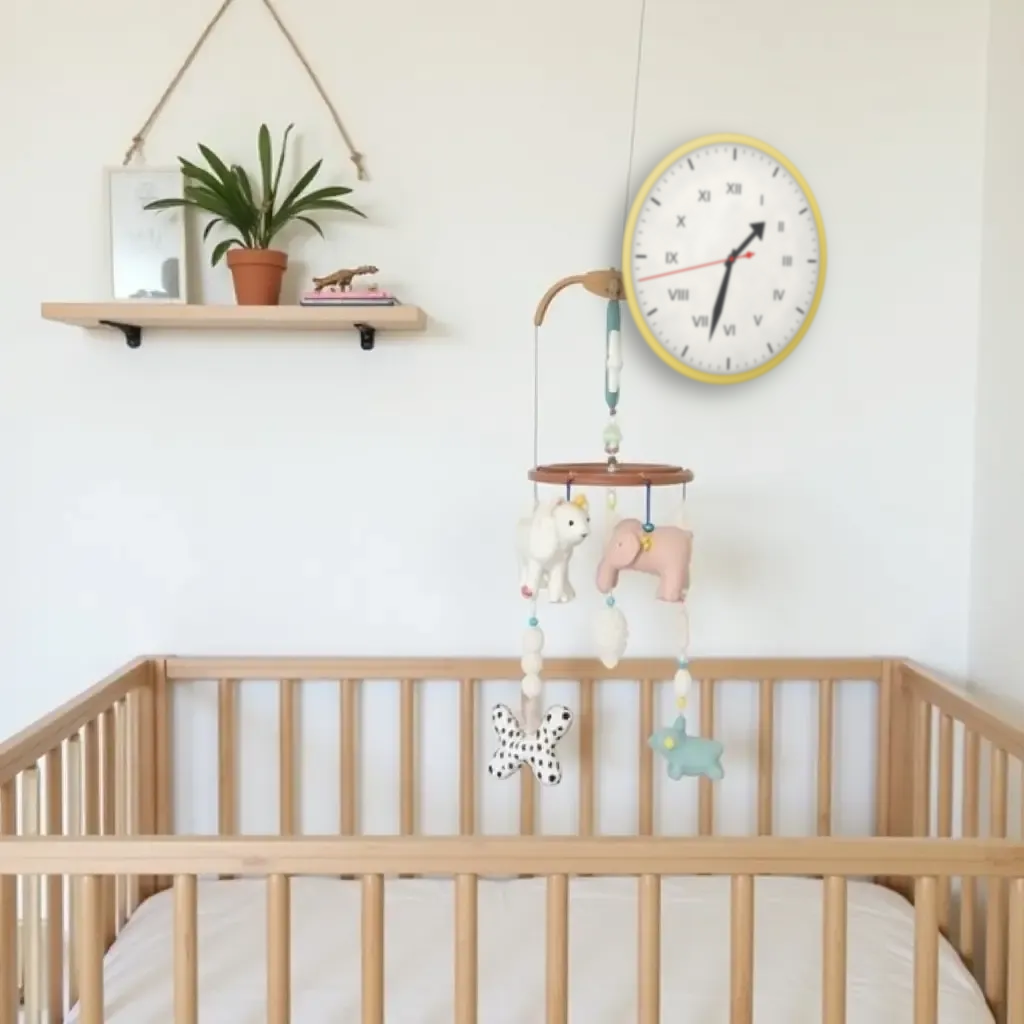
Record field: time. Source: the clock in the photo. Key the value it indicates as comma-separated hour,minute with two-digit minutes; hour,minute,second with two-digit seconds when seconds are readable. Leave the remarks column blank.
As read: 1,32,43
